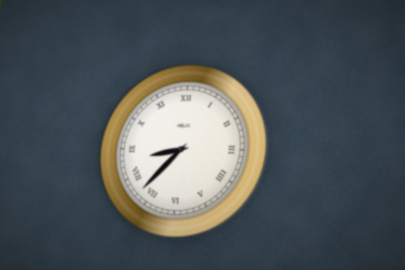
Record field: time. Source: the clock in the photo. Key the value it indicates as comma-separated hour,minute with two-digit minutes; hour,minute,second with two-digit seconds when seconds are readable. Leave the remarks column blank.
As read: 8,37
